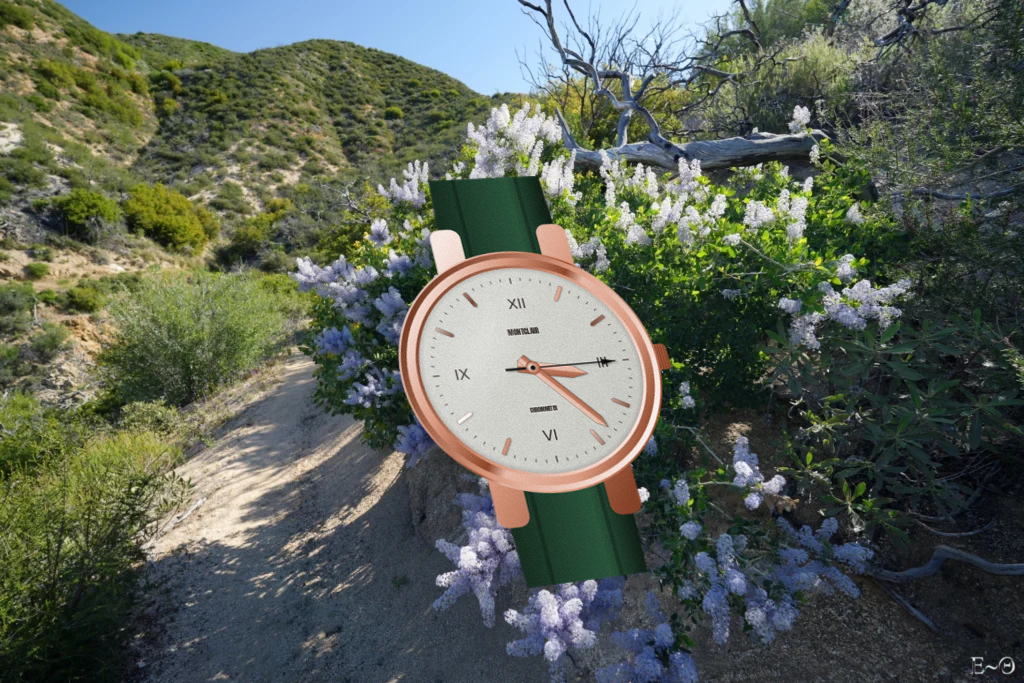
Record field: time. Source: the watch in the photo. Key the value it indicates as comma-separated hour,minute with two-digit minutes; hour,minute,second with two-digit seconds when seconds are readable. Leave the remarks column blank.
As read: 3,23,15
